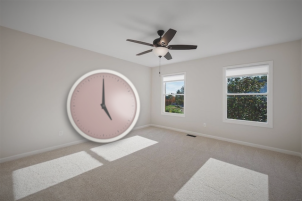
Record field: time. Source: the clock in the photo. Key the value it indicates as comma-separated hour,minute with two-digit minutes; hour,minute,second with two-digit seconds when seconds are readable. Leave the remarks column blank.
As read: 5,00
